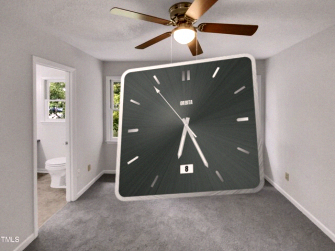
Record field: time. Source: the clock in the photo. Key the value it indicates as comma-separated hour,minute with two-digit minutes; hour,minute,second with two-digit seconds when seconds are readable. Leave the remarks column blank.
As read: 6,25,54
